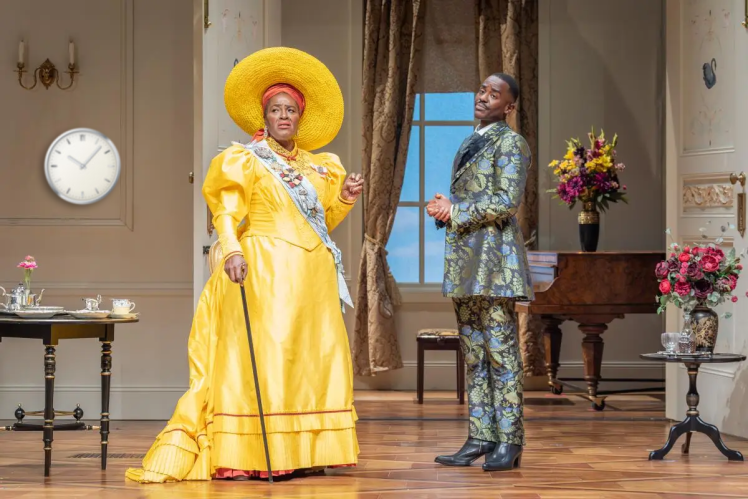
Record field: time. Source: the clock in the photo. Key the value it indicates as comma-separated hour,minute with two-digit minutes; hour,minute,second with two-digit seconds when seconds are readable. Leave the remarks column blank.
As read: 10,07
